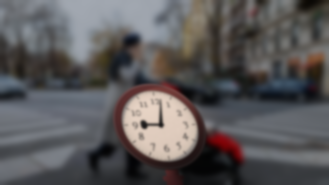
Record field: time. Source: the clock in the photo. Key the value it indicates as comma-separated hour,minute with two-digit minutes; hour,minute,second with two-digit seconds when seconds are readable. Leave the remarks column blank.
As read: 9,02
